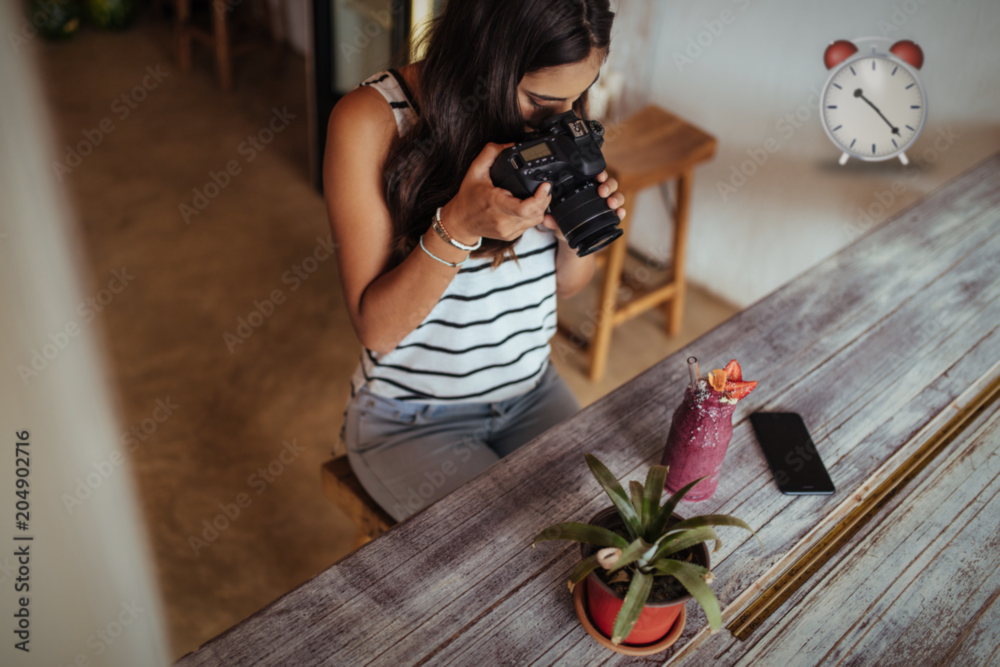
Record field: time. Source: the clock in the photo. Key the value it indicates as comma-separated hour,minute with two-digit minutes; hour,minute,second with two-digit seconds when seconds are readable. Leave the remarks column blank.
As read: 10,23
